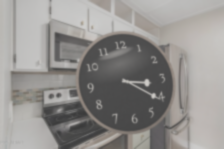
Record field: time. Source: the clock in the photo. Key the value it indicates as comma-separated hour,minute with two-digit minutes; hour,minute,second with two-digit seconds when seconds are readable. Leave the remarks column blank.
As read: 3,21
